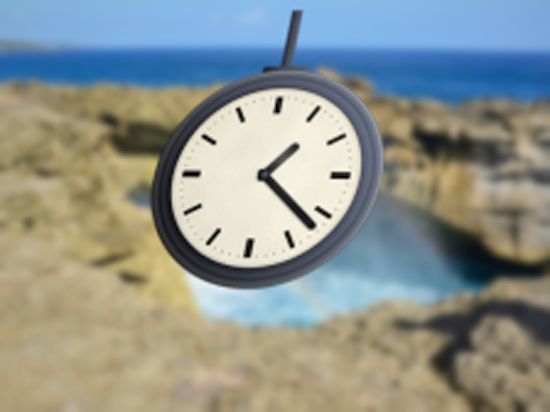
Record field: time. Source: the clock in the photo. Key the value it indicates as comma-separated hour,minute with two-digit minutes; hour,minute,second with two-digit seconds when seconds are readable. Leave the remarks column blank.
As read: 1,22
